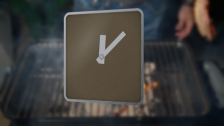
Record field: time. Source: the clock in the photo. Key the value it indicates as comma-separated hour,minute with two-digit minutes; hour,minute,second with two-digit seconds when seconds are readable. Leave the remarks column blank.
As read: 12,08
